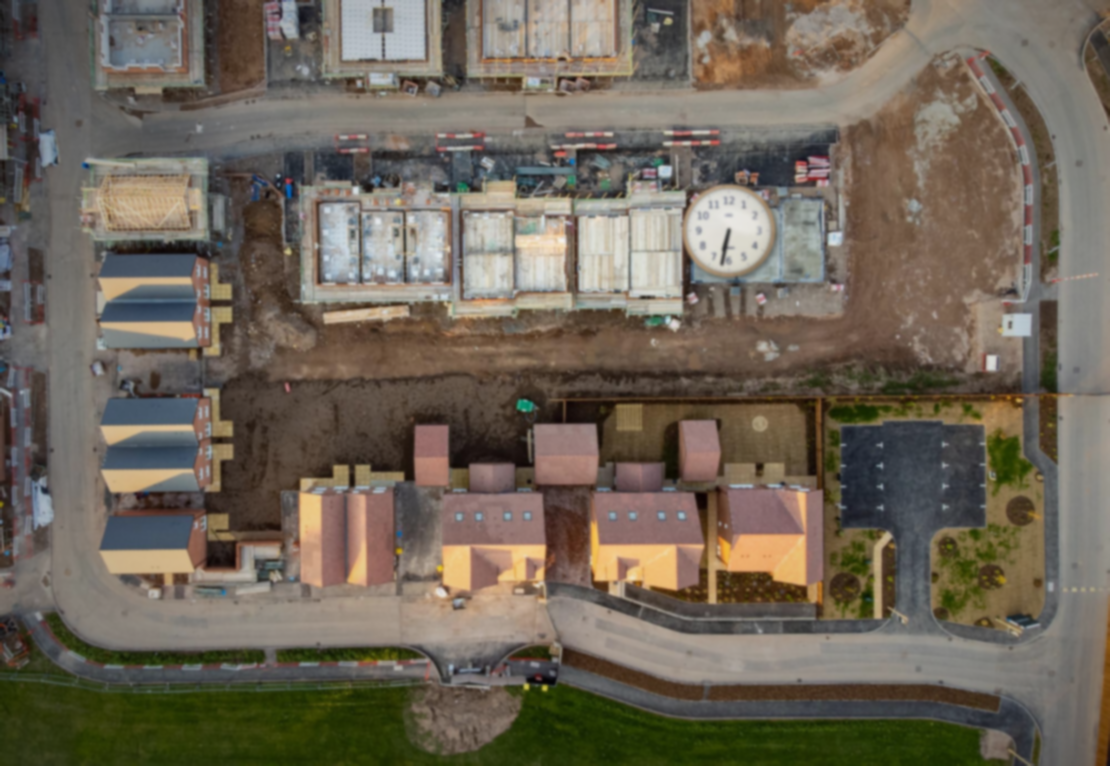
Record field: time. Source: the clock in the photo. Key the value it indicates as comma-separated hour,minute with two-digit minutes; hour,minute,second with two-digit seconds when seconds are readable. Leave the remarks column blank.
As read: 6,32
